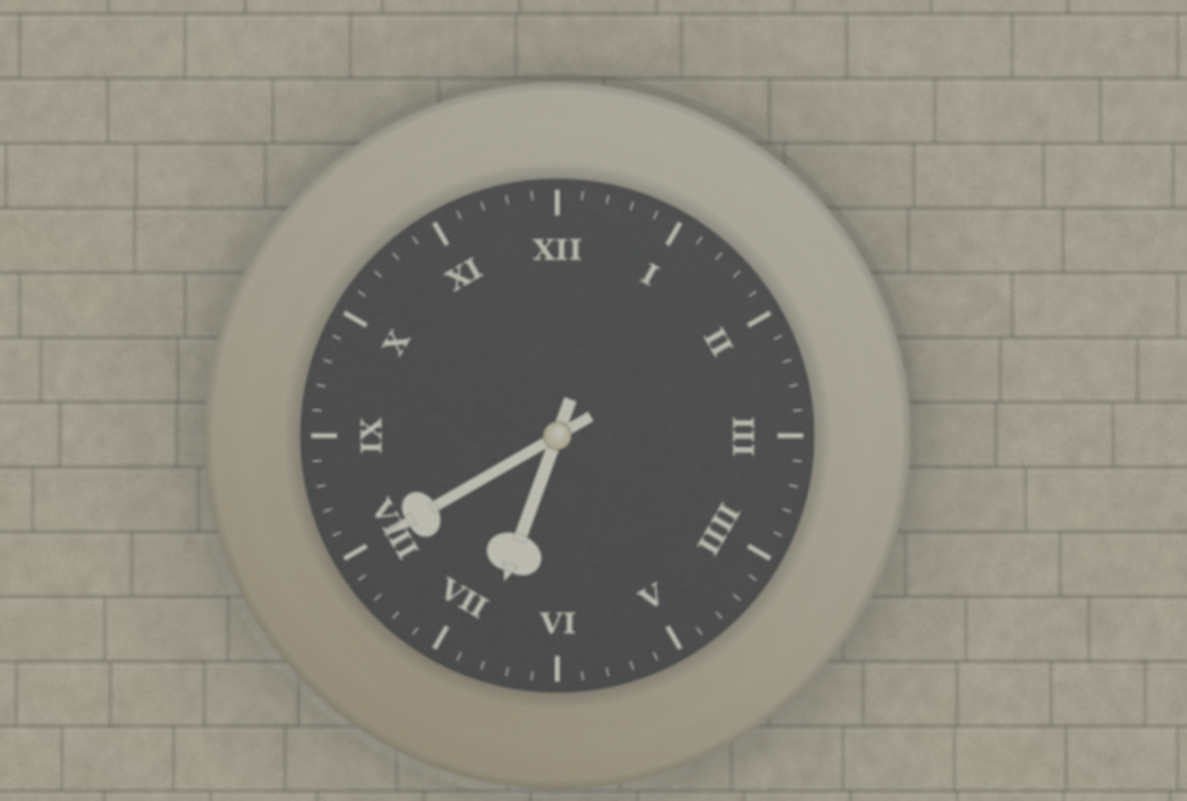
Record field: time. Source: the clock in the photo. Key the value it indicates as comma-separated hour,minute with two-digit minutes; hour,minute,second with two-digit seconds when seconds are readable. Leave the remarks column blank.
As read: 6,40
